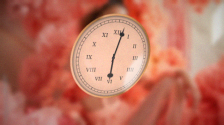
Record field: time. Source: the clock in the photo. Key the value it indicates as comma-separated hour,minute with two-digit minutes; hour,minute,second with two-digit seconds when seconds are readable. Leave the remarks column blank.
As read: 6,02
